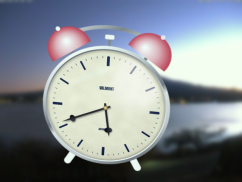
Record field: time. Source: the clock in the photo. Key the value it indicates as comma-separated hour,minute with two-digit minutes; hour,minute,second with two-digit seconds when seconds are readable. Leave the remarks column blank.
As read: 5,41
